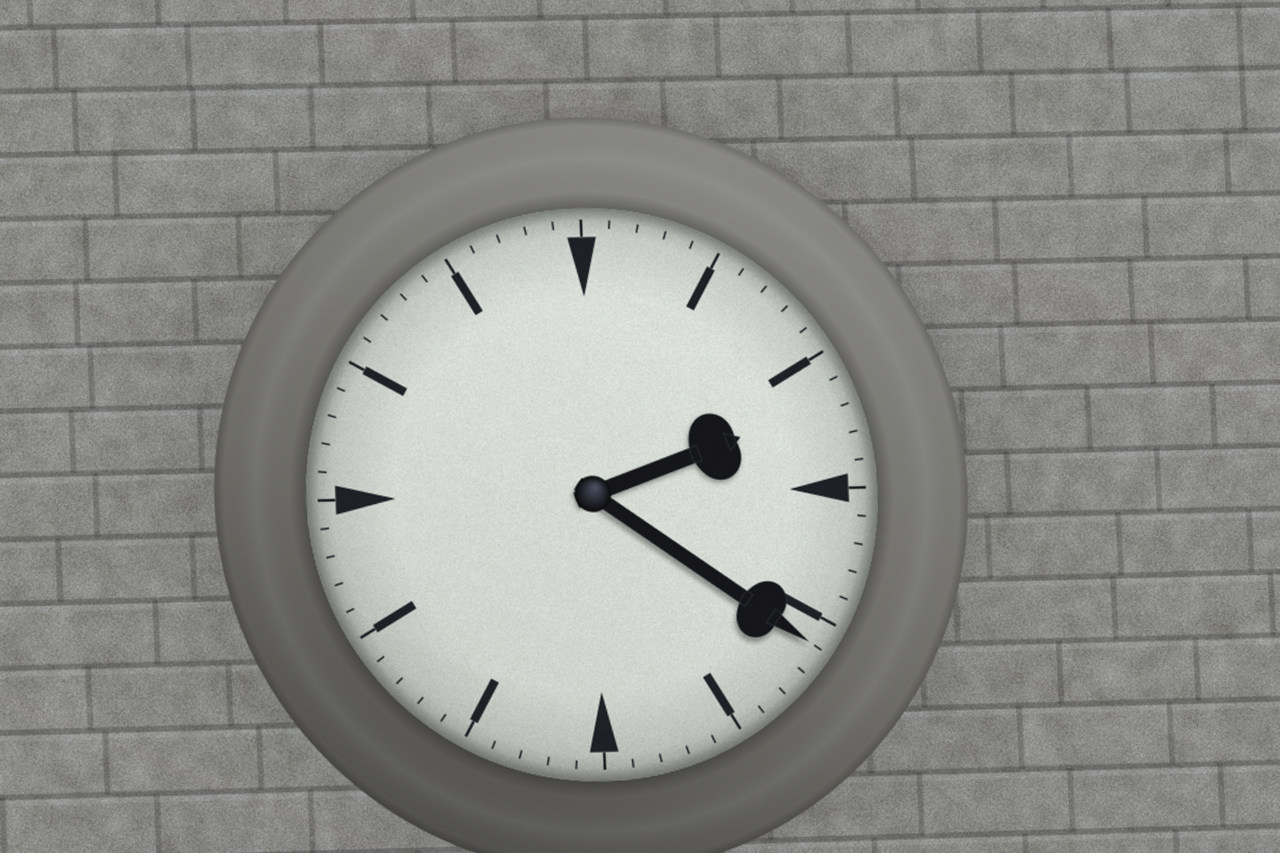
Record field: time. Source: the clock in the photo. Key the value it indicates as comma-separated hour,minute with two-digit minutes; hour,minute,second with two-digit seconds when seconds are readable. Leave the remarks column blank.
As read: 2,21
